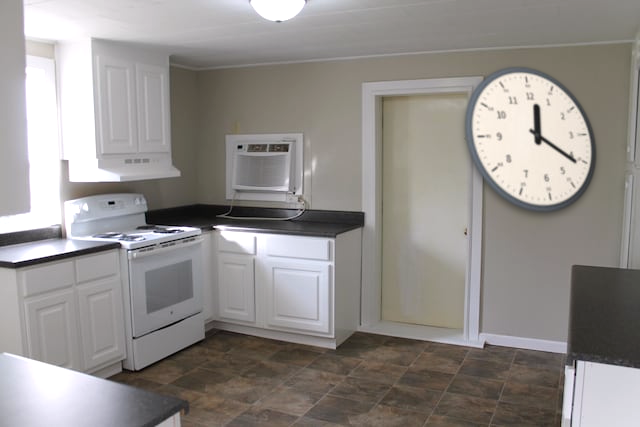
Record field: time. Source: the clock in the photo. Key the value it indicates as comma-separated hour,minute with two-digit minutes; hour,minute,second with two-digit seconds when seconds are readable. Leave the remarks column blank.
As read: 12,21
